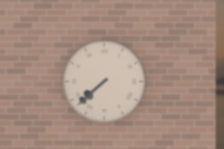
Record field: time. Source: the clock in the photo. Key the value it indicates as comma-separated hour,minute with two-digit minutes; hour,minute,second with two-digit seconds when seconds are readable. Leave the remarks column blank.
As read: 7,38
